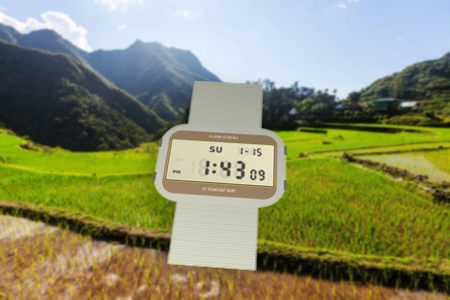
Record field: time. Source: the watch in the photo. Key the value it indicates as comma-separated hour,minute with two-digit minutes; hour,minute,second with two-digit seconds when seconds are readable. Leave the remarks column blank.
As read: 1,43,09
